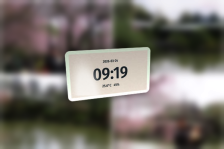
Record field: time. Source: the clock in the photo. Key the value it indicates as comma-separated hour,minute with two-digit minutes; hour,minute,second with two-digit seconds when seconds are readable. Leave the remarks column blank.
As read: 9,19
